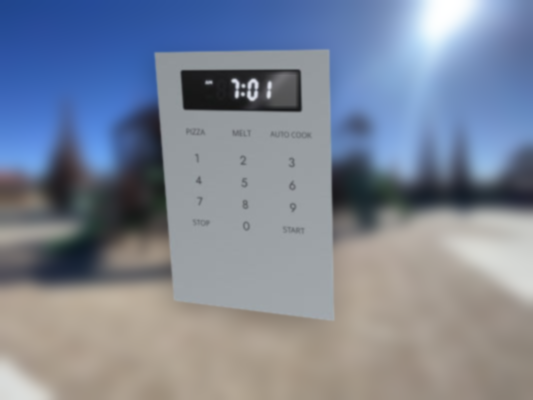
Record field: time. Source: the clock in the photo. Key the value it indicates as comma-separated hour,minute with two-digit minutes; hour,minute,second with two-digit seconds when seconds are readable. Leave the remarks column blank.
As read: 7,01
